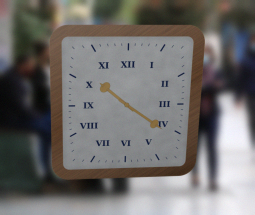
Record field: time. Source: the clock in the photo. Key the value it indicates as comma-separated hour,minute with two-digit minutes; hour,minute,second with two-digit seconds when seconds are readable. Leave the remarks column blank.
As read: 10,21
